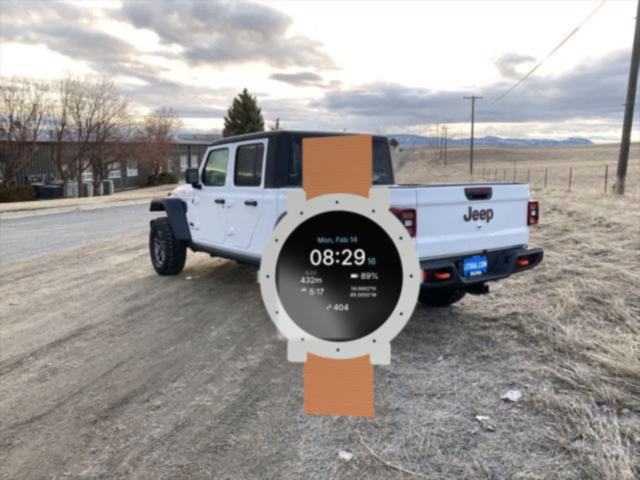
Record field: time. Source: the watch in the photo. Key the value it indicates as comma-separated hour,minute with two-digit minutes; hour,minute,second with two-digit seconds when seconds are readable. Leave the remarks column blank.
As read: 8,29
